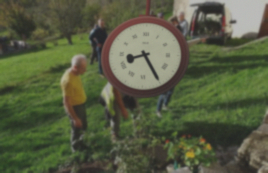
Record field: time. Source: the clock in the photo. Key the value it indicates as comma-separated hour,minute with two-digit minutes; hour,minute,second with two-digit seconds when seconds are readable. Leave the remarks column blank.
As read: 8,25
